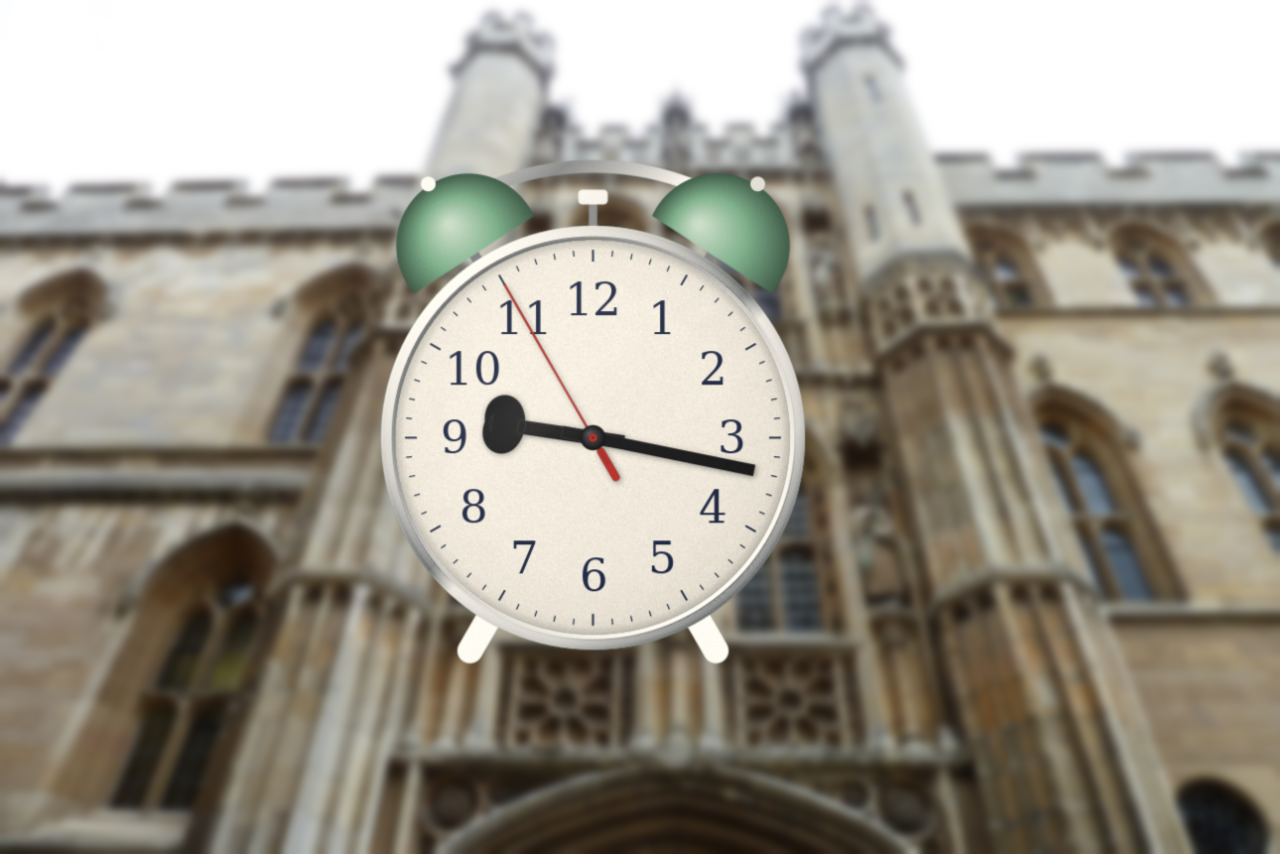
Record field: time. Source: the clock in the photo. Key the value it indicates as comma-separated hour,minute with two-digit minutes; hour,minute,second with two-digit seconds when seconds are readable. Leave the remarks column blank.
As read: 9,16,55
